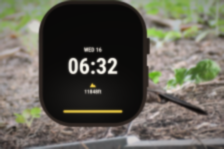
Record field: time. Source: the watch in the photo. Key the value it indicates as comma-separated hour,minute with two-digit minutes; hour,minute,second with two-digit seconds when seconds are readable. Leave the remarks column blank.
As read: 6,32
